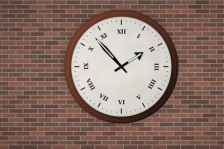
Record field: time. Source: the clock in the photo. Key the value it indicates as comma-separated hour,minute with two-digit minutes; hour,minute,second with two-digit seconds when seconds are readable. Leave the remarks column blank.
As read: 1,53
